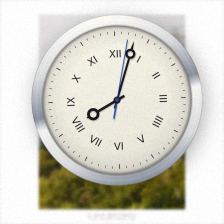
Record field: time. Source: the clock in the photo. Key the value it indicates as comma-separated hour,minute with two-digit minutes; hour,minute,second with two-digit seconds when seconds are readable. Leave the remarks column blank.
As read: 8,03,02
